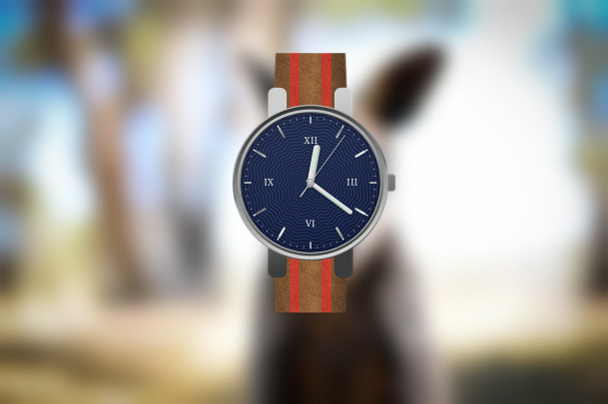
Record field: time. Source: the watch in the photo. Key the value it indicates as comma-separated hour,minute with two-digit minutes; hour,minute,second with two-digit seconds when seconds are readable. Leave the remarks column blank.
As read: 12,21,06
